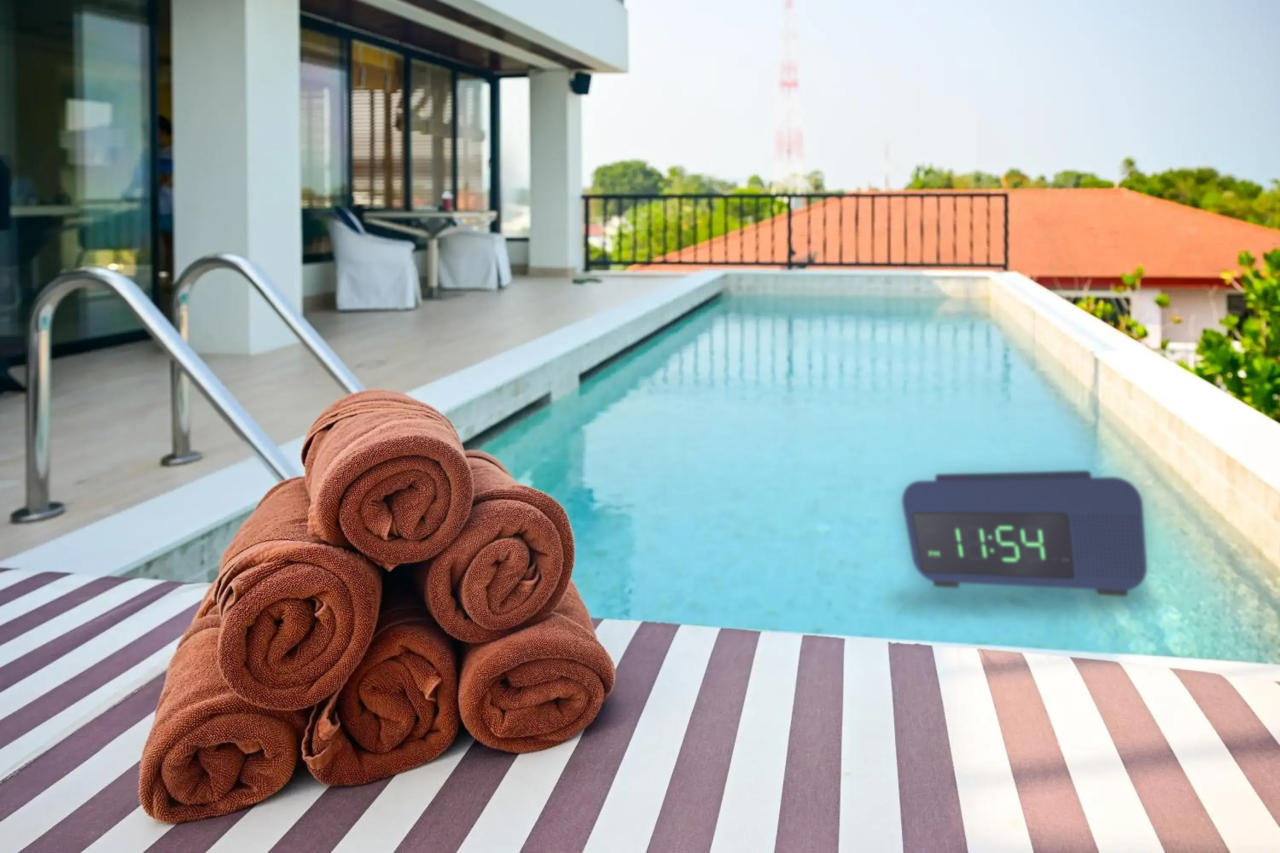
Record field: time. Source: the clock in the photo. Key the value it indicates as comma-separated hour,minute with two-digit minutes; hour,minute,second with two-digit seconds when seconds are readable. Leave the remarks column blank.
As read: 11,54
